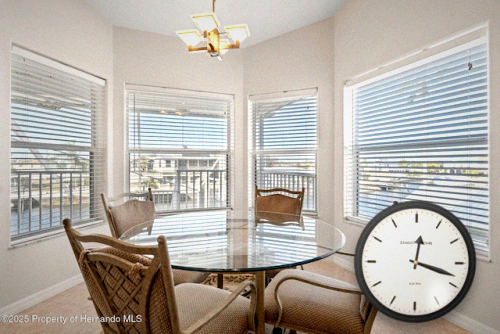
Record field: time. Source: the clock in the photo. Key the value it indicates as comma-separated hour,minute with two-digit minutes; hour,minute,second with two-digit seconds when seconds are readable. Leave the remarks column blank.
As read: 12,18
